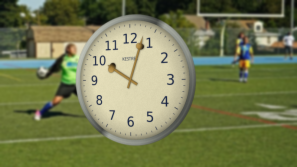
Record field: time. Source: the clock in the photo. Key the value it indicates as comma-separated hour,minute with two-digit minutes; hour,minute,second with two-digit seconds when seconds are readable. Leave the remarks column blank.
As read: 10,03
